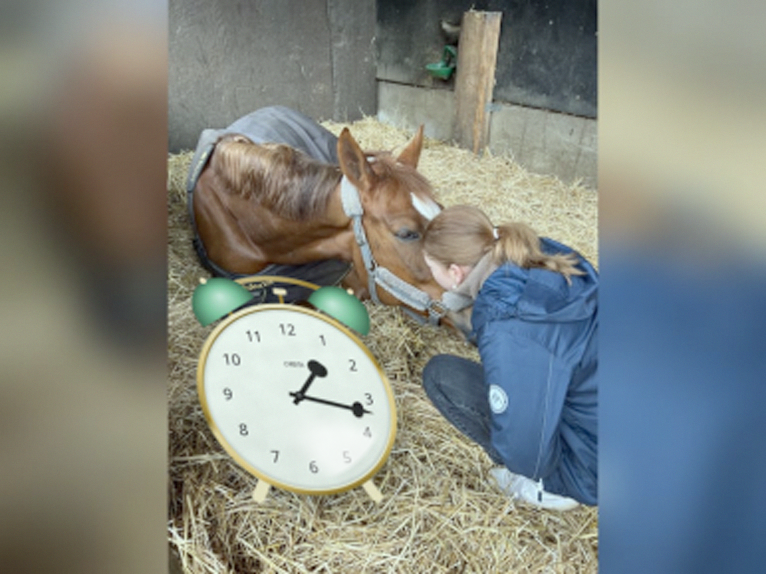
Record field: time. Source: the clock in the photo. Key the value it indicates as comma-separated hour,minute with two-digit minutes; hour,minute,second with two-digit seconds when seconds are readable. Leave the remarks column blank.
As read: 1,17
